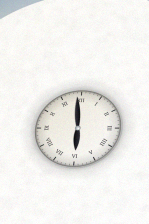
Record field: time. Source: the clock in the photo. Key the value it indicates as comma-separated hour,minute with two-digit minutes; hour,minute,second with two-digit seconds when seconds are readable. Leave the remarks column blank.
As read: 5,59
